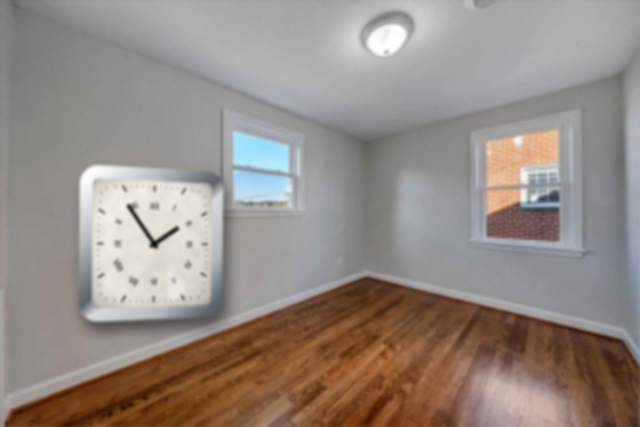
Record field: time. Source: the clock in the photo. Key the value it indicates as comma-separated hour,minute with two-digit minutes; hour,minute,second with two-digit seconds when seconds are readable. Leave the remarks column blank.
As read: 1,54
